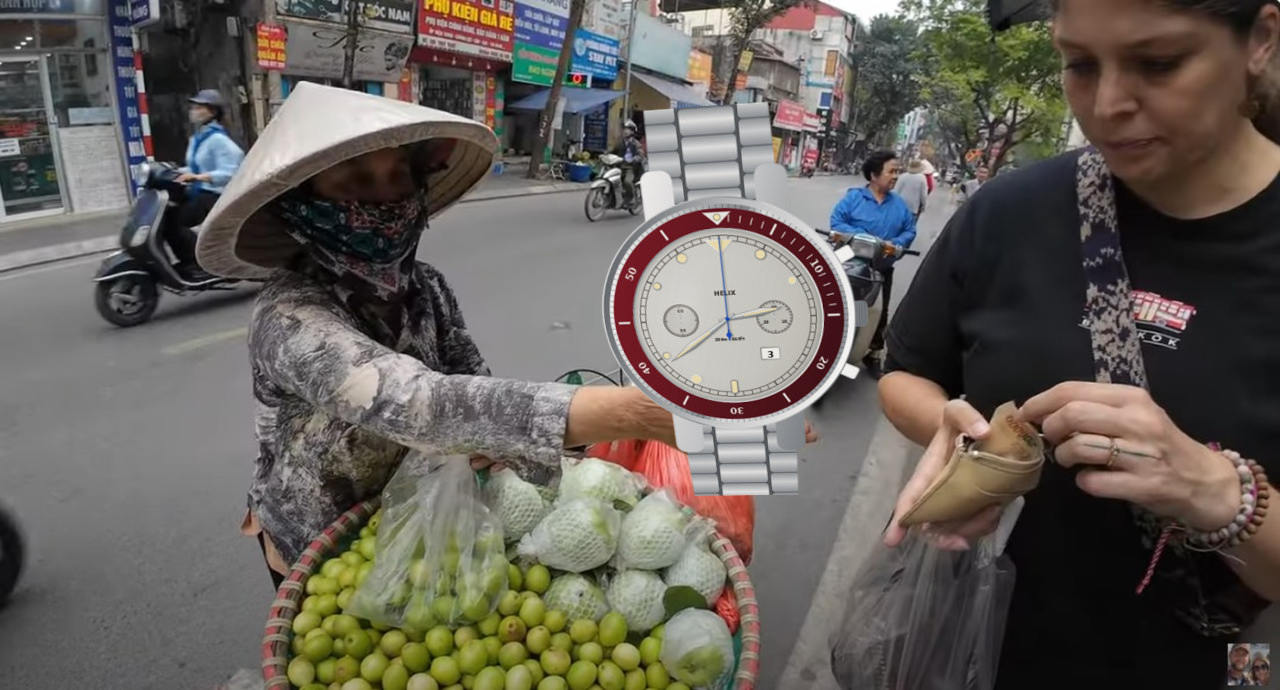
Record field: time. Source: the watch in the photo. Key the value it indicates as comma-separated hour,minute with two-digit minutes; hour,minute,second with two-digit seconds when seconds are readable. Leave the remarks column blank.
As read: 2,39
